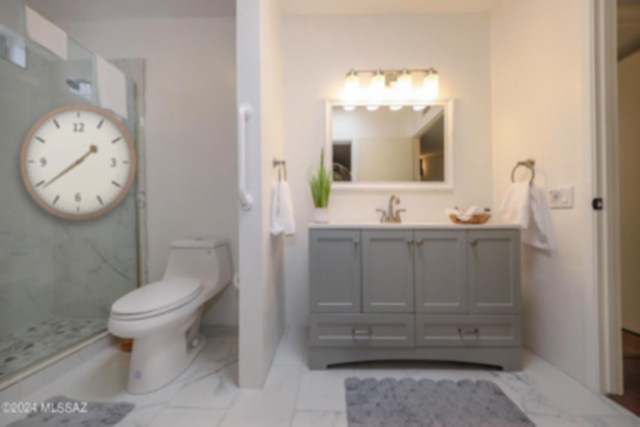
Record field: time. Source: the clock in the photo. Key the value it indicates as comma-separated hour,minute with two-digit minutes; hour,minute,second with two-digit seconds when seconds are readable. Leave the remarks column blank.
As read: 1,39
